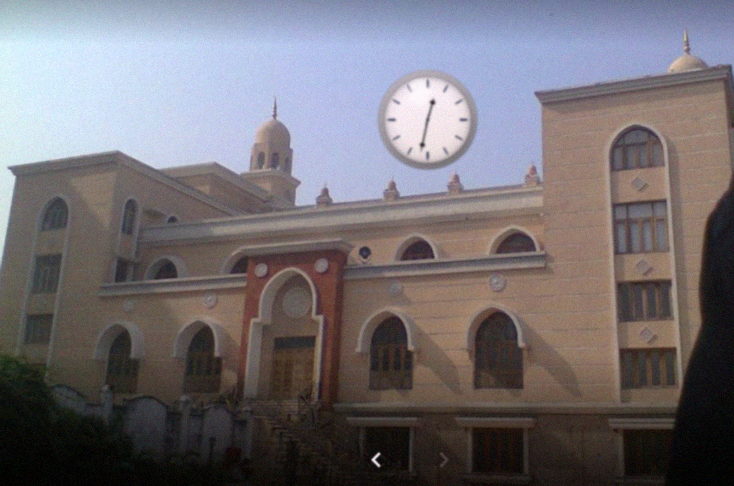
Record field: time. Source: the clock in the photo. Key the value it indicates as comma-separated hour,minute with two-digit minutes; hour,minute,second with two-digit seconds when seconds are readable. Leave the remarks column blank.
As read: 12,32
